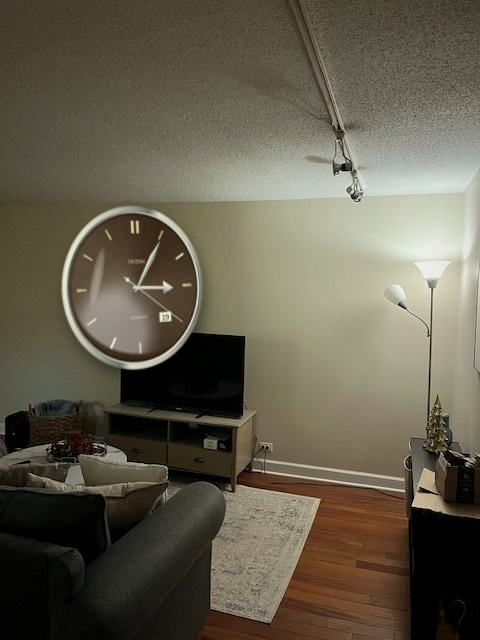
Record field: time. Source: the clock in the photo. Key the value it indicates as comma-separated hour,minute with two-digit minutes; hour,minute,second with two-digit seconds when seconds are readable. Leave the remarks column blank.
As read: 3,05,21
